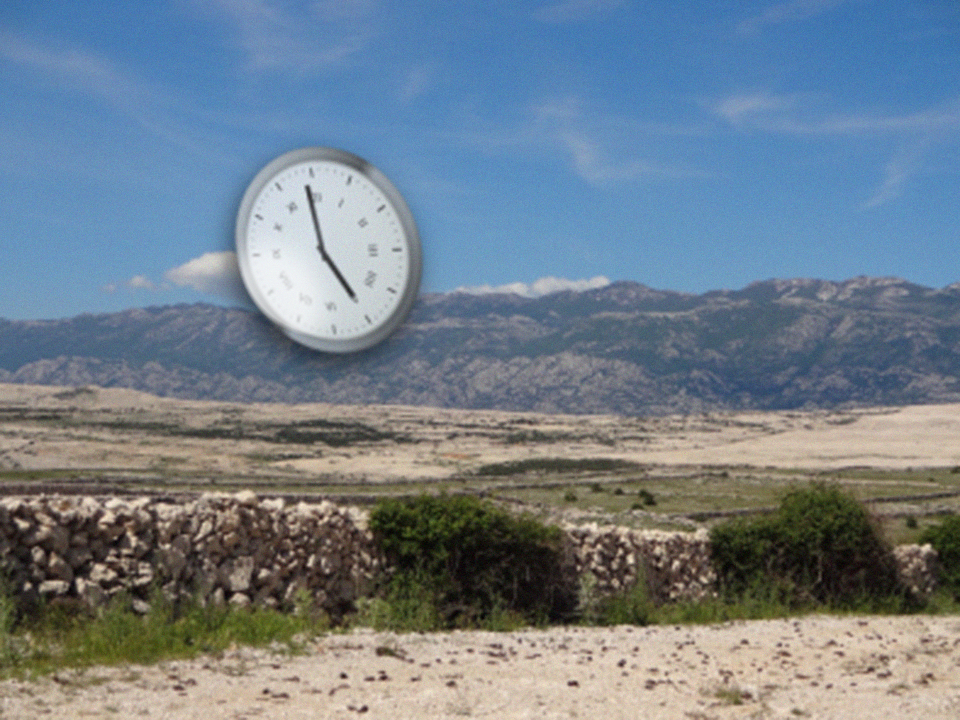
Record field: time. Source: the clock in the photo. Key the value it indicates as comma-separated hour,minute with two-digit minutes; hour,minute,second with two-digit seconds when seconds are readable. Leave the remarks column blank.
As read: 4,59
